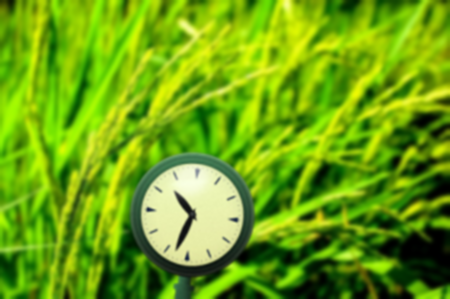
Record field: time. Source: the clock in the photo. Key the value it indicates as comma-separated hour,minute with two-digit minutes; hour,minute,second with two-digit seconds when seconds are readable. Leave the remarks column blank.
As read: 10,33
